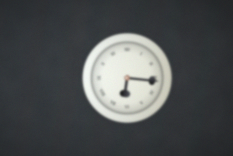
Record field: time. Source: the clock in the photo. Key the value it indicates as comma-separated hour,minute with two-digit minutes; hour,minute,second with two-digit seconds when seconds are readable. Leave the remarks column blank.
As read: 6,16
